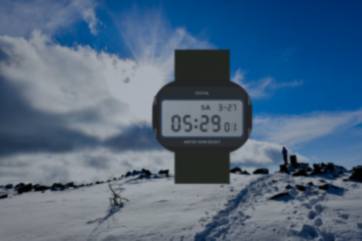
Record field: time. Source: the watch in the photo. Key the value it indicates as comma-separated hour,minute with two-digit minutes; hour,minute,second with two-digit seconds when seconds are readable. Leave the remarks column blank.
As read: 5,29
